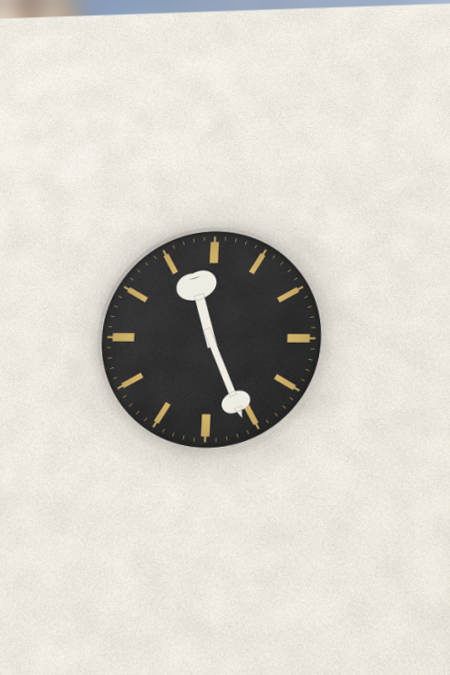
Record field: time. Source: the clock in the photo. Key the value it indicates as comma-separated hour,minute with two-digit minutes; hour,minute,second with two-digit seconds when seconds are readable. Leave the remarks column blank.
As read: 11,26
